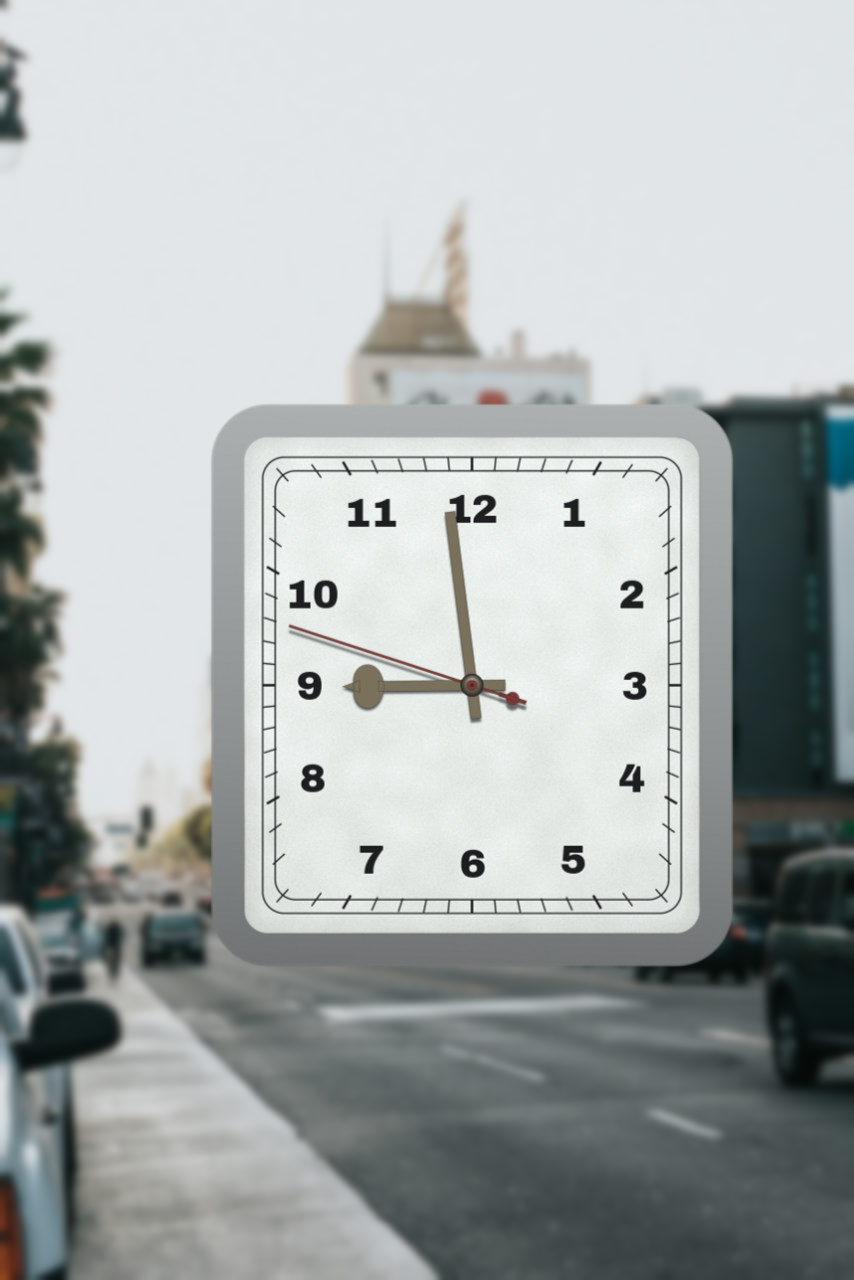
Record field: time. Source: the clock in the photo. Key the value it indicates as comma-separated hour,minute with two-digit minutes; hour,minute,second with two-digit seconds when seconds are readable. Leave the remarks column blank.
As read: 8,58,48
